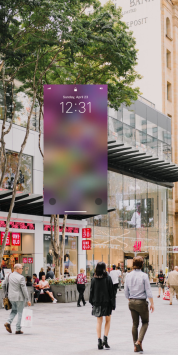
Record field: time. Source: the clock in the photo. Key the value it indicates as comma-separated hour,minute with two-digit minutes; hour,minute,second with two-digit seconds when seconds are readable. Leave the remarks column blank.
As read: 12,31
